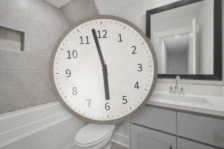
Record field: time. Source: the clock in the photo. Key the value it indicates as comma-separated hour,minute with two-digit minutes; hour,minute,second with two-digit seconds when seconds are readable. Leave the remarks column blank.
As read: 5,58
